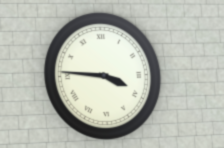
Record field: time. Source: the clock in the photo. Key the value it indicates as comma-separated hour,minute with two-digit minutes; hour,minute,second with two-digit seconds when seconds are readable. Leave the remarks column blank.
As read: 3,46
